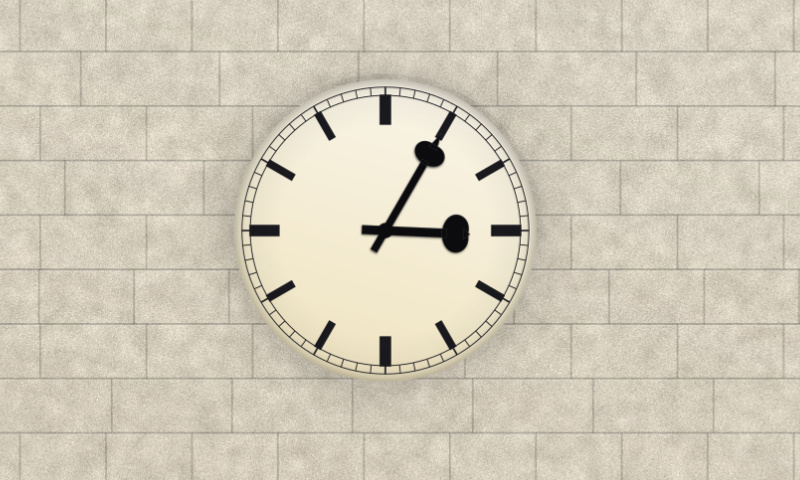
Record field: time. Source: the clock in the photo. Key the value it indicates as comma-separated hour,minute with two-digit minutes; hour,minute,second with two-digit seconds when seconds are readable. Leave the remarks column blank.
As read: 3,05
